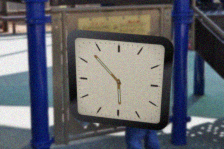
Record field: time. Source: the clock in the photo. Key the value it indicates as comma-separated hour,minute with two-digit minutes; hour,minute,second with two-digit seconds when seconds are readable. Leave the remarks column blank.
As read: 5,53
